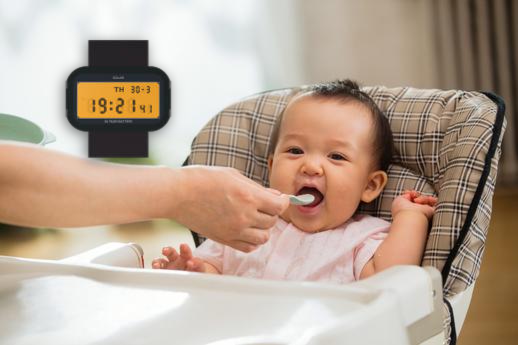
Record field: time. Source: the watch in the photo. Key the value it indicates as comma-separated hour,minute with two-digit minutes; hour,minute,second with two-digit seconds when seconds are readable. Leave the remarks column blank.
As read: 19,21,41
